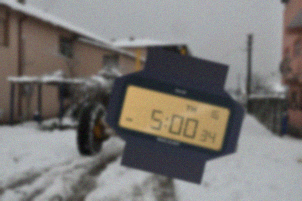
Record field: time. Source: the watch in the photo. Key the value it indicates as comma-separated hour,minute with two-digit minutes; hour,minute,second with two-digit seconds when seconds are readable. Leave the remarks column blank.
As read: 5,00
